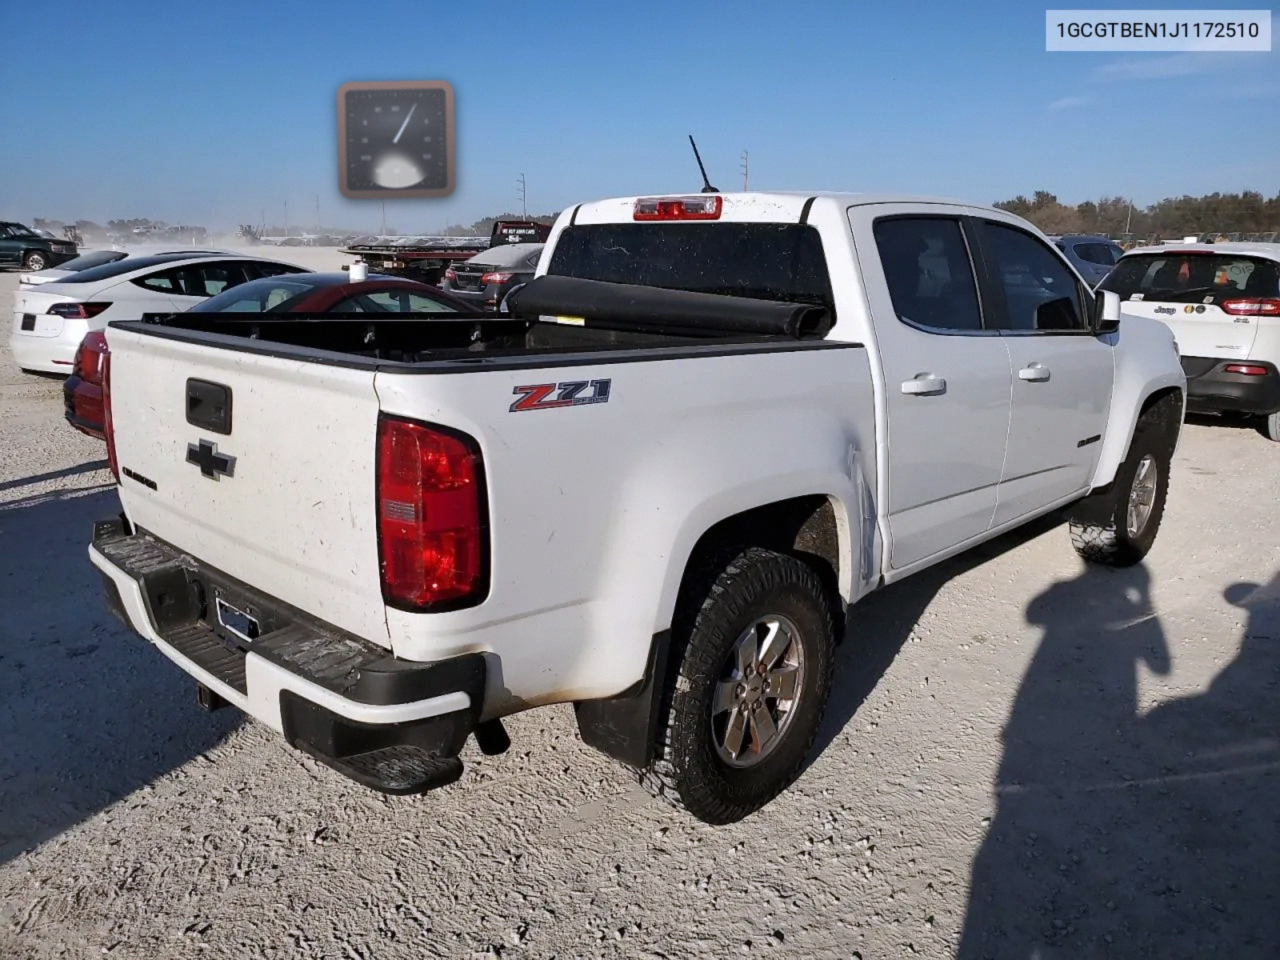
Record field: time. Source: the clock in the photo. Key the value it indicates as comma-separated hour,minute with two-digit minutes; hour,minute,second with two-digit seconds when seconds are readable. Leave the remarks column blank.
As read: 1,05
